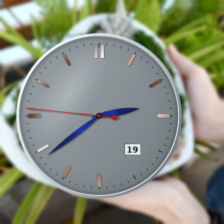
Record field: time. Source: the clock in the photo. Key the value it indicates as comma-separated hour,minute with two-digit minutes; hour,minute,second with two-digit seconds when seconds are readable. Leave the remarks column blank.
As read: 2,38,46
